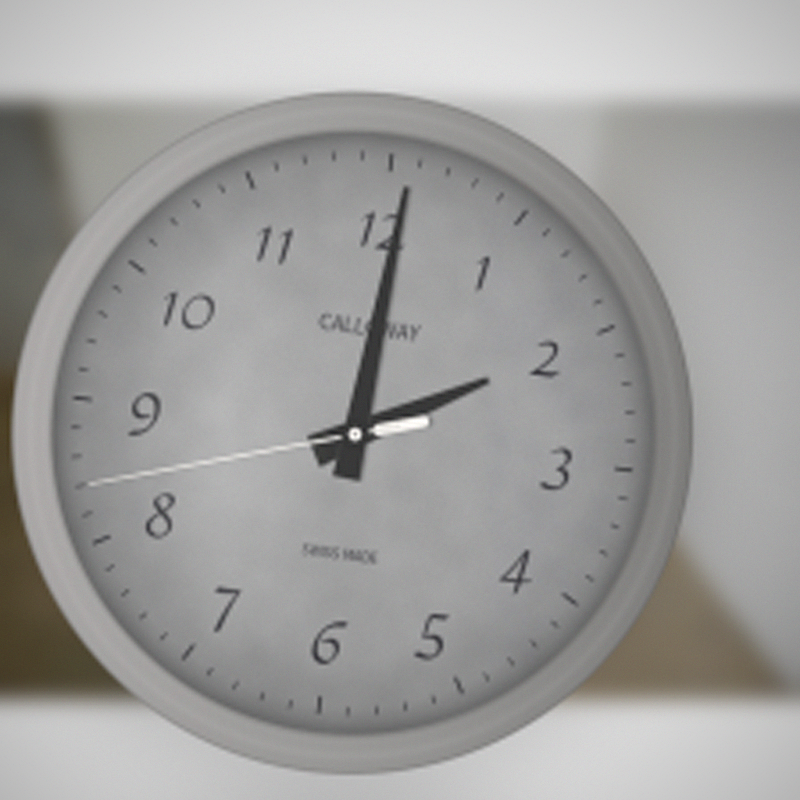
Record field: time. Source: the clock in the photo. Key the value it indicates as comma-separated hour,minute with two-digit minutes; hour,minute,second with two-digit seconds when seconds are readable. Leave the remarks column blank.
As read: 2,00,42
